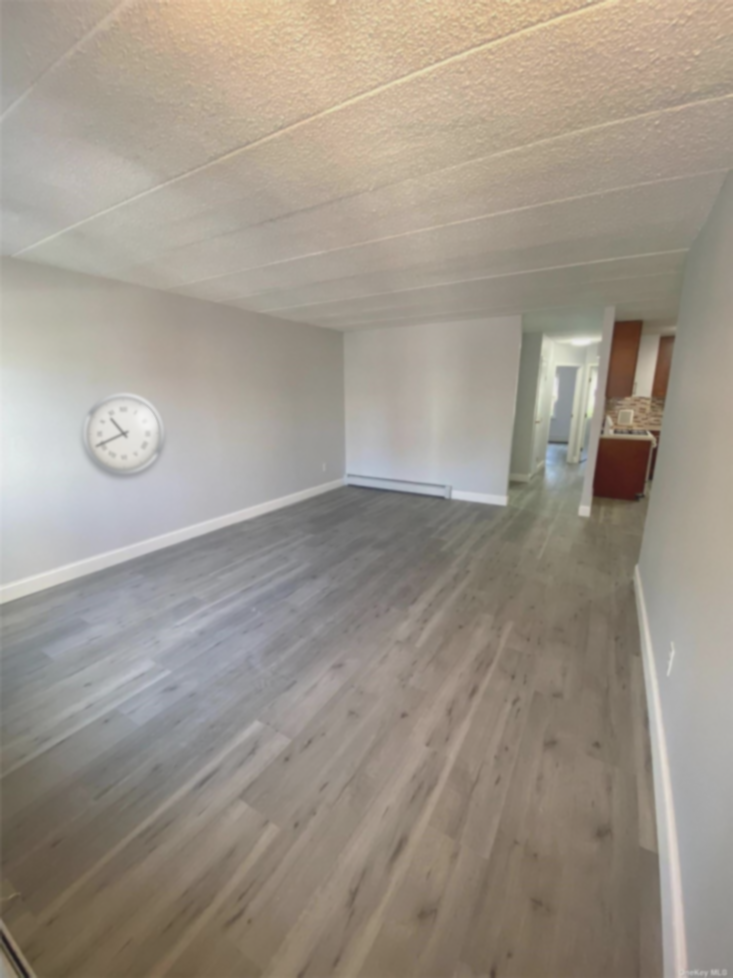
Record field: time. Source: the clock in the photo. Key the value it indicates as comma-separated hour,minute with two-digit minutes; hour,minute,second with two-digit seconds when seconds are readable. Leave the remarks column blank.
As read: 10,41
